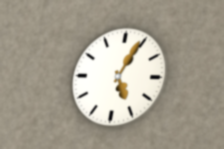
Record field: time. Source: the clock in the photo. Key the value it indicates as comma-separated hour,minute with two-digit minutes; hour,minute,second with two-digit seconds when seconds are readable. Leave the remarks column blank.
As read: 5,04
